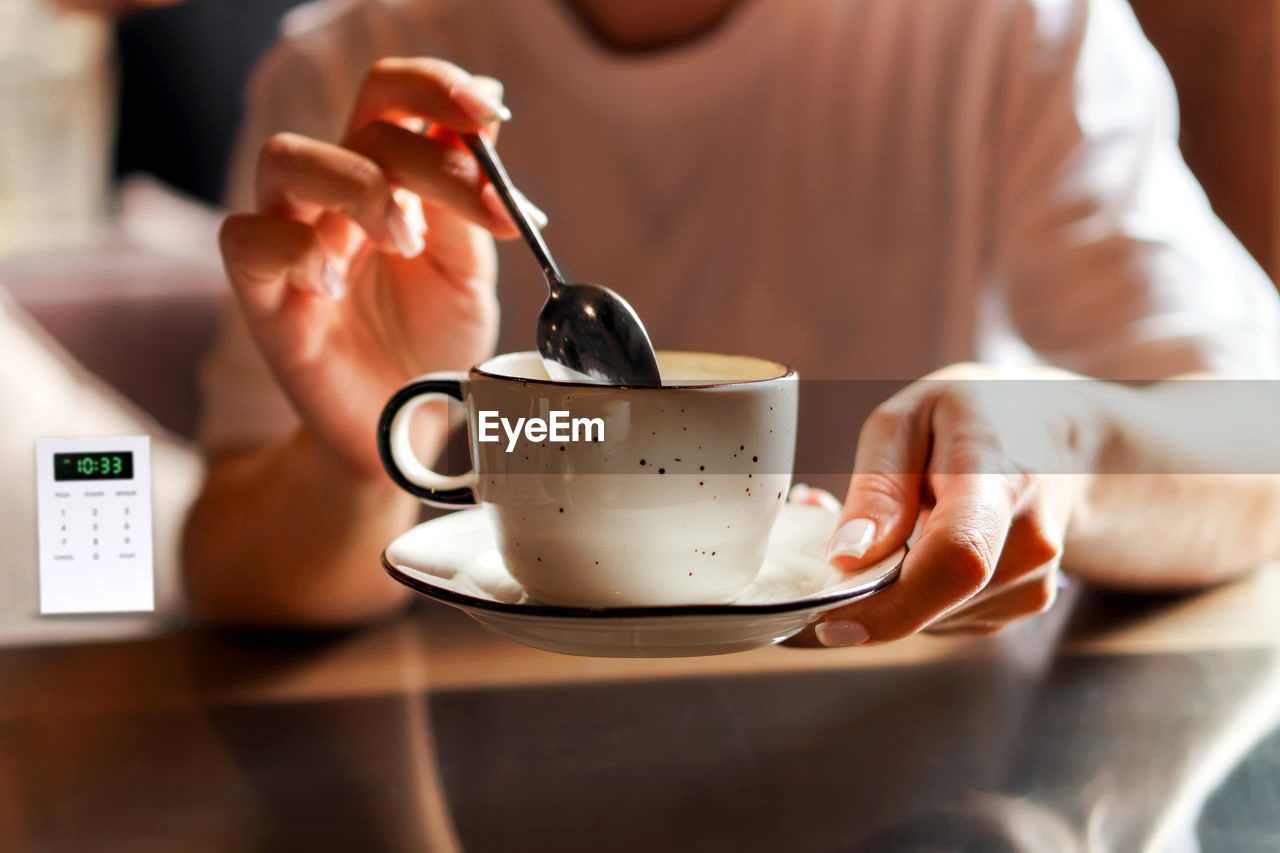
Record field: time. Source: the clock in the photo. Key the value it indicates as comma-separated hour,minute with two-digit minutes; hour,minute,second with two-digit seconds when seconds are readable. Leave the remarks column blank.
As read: 10,33
